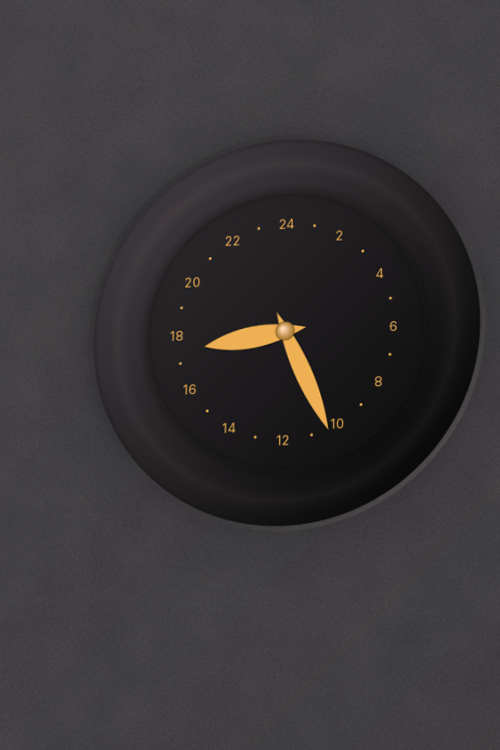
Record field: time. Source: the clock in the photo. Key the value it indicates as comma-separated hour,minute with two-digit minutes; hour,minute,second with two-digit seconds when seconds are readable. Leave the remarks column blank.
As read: 17,26
